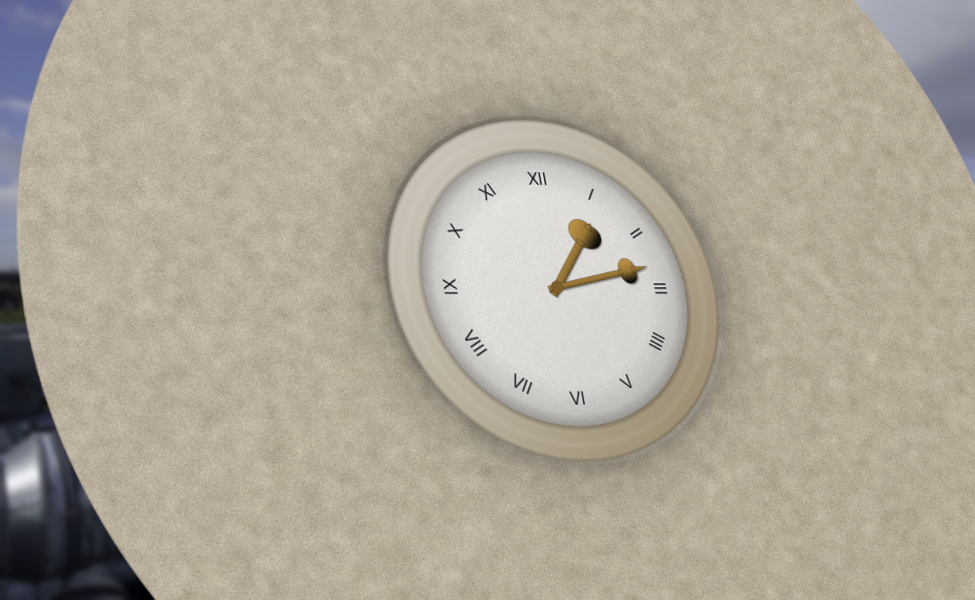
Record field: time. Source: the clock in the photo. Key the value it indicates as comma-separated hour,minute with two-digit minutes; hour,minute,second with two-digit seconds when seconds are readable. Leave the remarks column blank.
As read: 1,13
